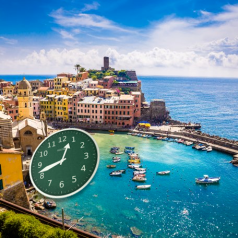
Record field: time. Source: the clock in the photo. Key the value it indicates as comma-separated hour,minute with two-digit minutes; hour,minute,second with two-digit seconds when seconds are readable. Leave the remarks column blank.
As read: 12,42
